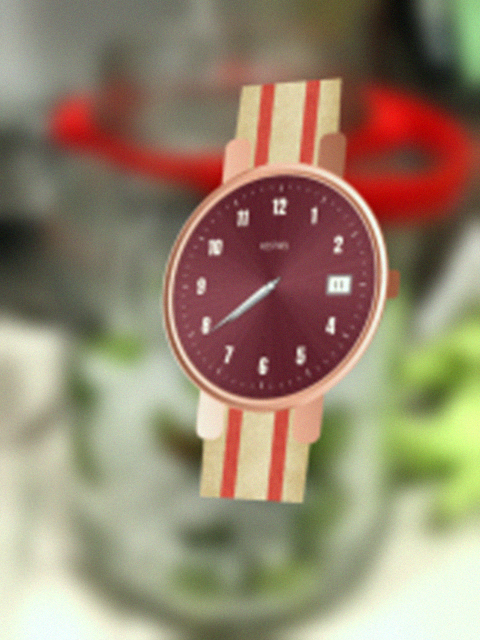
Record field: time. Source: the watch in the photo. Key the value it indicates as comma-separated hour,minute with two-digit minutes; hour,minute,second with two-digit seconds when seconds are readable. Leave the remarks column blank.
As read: 7,39
